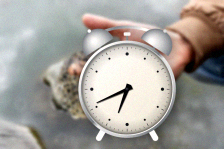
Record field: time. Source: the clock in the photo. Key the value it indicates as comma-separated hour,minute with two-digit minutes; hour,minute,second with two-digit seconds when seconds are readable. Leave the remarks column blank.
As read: 6,41
